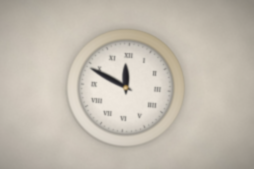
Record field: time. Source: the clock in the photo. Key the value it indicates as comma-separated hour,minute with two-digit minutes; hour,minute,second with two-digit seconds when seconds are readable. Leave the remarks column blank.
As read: 11,49
